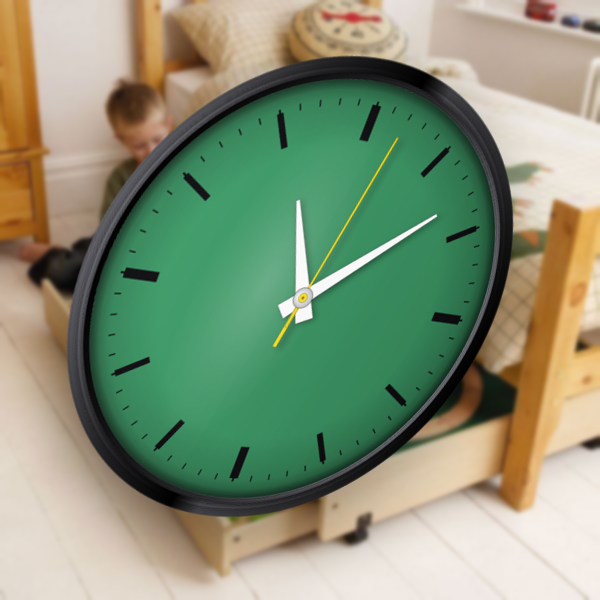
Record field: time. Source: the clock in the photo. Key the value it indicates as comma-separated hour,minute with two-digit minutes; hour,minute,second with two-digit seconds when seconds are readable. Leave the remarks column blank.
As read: 11,08,02
